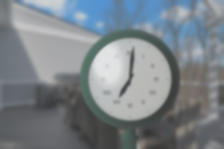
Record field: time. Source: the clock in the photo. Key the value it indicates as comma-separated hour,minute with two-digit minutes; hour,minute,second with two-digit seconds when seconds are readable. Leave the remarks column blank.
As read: 7,01
